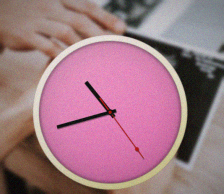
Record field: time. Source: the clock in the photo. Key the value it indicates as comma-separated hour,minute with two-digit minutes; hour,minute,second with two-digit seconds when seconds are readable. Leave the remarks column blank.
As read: 10,42,24
